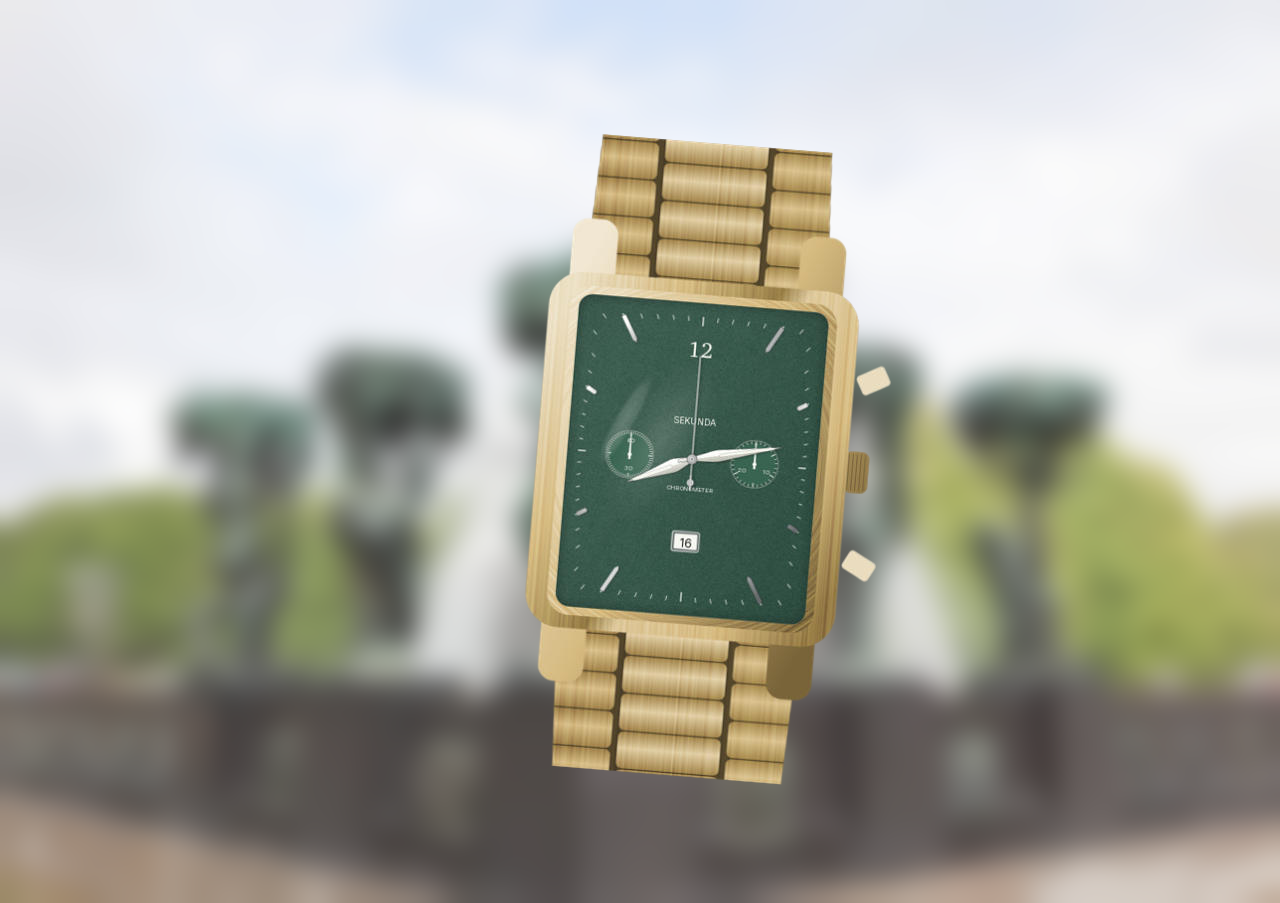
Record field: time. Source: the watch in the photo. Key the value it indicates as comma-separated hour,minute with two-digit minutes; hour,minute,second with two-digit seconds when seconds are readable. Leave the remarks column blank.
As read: 8,13
